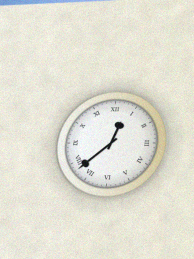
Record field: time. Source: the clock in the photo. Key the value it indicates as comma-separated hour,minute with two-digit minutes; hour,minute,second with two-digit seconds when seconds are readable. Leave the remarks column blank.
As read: 12,38
